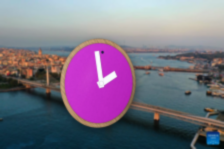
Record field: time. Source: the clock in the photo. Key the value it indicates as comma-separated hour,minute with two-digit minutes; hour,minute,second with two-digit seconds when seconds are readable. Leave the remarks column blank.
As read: 1,58
